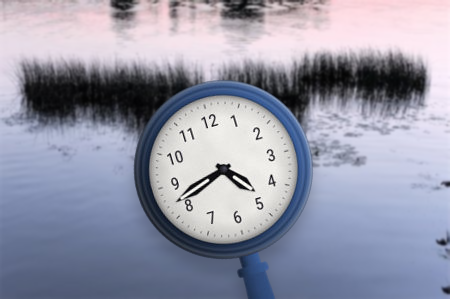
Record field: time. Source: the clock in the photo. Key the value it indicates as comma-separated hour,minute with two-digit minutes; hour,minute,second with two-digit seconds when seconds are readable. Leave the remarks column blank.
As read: 4,42
